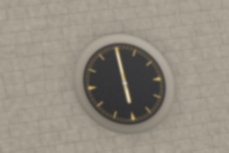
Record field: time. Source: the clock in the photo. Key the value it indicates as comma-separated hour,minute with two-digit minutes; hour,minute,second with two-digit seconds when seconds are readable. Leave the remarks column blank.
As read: 6,00
